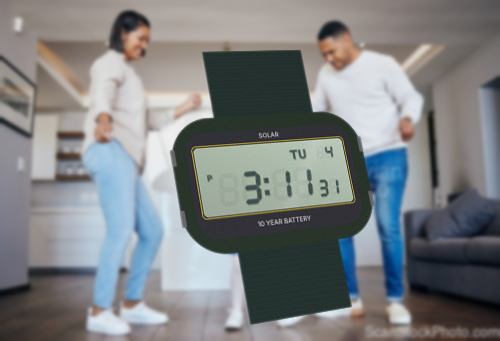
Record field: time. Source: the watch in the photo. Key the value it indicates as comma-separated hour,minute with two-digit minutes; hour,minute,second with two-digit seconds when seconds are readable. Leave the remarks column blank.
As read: 3,11,31
